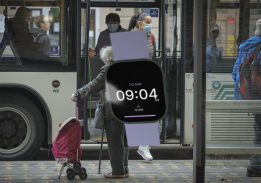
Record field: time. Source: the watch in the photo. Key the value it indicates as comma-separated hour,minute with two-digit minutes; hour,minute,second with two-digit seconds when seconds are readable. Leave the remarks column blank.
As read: 9,04
